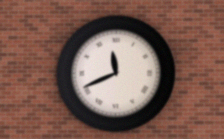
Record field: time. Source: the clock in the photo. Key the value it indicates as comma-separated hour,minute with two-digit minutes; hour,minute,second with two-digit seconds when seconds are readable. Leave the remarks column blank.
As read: 11,41
